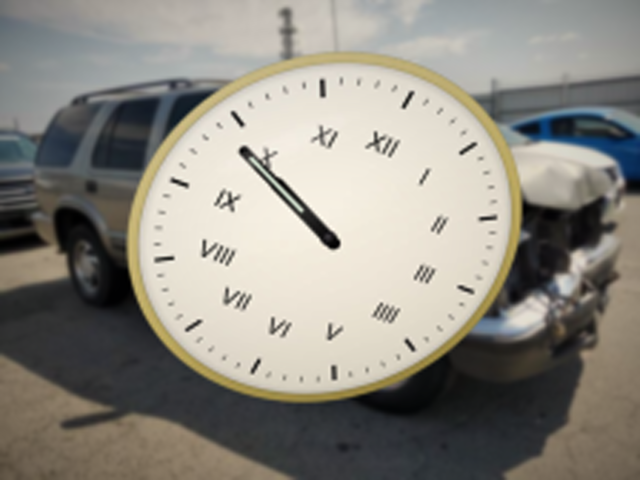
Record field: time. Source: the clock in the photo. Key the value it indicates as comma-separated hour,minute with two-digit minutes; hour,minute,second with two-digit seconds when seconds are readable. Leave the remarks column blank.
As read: 9,49
